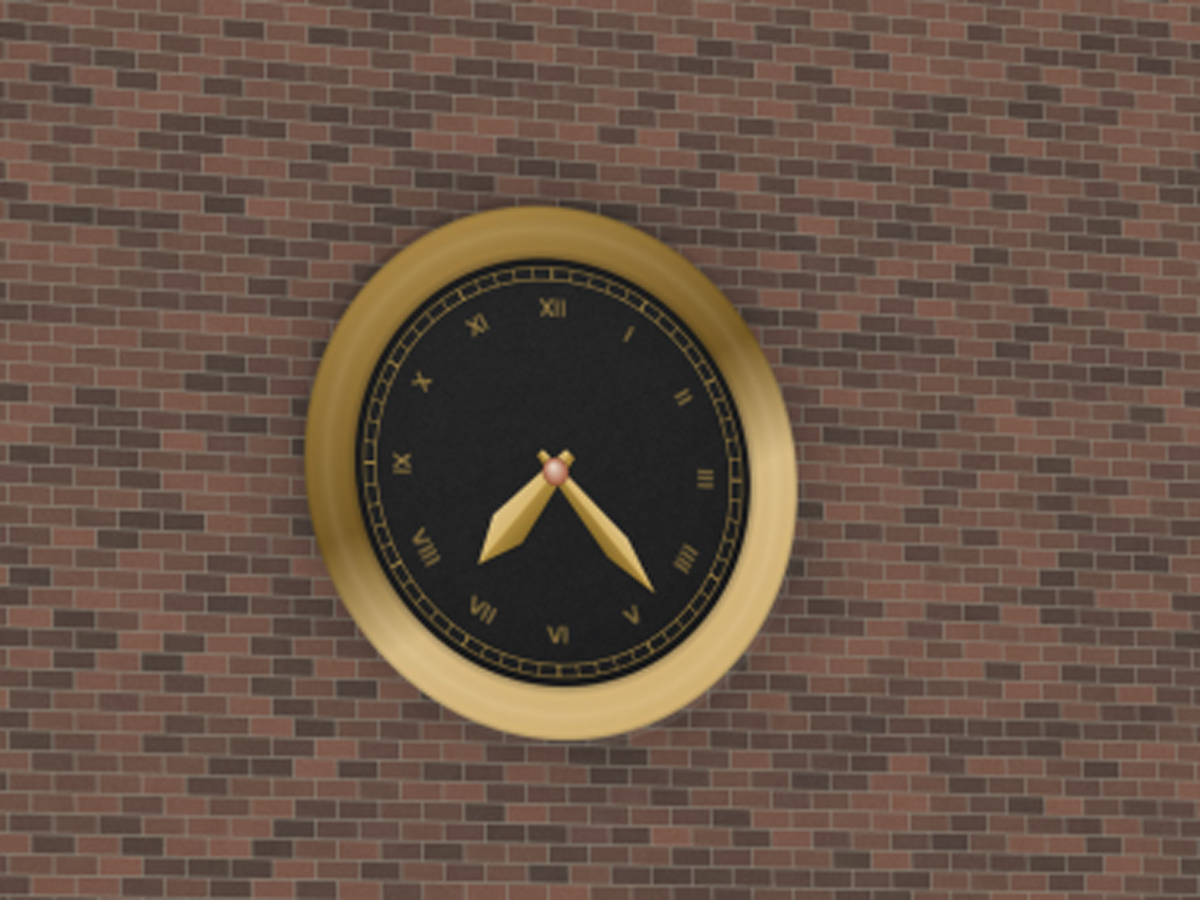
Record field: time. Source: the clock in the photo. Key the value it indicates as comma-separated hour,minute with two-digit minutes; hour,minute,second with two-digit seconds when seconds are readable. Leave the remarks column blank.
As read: 7,23
